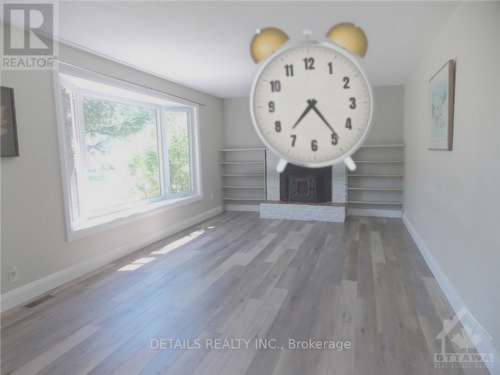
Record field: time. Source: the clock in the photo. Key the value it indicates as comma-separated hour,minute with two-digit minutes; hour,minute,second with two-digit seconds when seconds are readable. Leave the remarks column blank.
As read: 7,24
